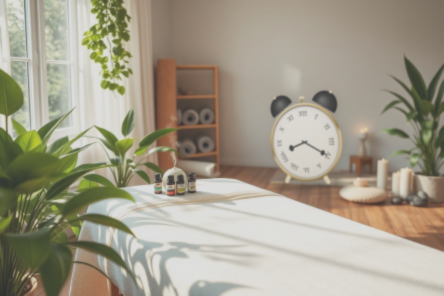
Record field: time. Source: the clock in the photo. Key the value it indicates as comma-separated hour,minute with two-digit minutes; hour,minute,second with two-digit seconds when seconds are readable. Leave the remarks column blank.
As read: 8,20
